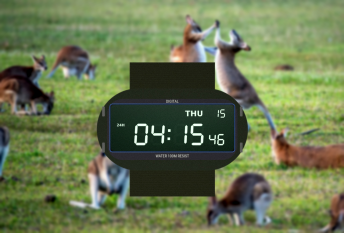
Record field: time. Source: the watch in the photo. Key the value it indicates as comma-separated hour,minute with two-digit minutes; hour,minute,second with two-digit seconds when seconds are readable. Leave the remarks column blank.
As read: 4,15,46
